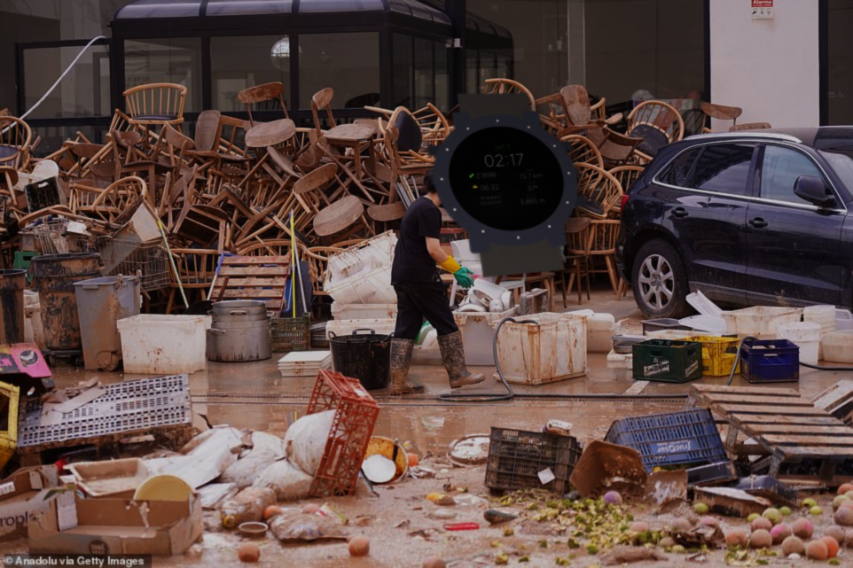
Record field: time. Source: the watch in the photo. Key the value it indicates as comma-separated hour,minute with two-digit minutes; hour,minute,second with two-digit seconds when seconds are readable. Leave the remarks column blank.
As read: 2,17
